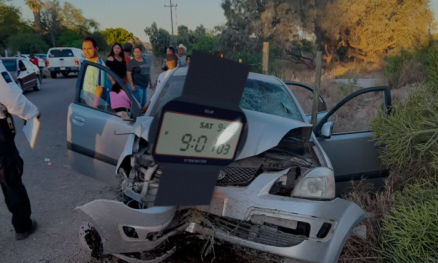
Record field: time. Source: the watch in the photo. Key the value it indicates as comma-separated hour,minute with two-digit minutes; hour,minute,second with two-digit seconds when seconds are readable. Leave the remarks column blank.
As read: 9,01,03
